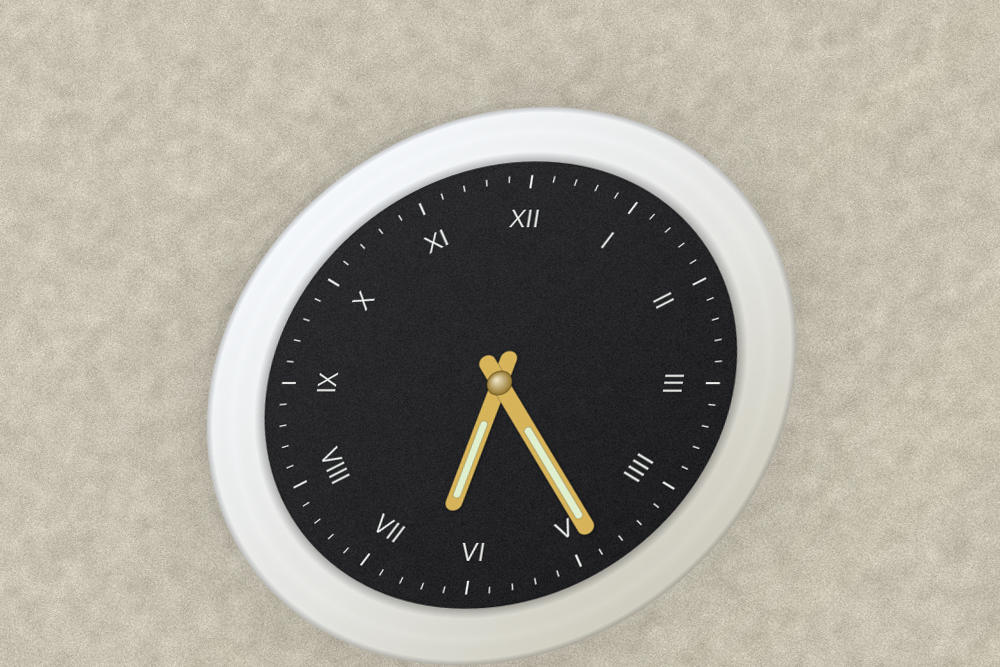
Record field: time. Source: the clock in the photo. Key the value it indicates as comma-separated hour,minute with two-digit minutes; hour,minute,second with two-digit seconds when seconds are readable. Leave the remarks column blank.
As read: 6,24
